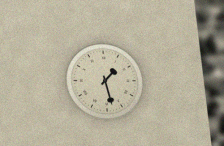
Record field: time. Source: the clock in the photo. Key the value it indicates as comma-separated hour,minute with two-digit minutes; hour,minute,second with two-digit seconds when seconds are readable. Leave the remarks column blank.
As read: 1,28
